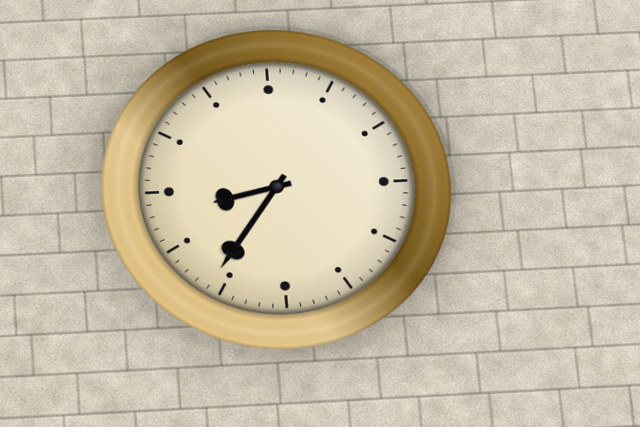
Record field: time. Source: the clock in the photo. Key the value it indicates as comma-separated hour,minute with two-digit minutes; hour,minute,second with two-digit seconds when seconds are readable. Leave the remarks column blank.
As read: 8,36
